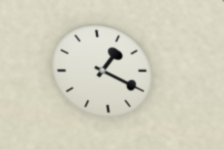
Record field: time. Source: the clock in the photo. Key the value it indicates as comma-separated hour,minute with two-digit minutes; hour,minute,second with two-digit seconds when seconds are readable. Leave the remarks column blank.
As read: 1,20
